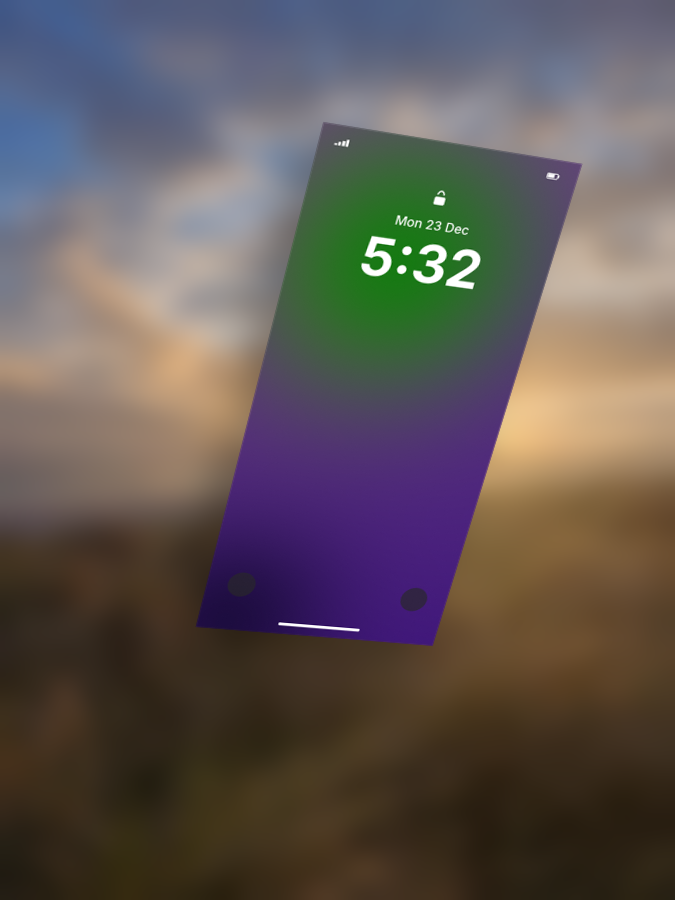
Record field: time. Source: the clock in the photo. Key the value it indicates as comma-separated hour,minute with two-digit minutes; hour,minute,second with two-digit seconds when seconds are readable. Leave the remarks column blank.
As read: 5,32
